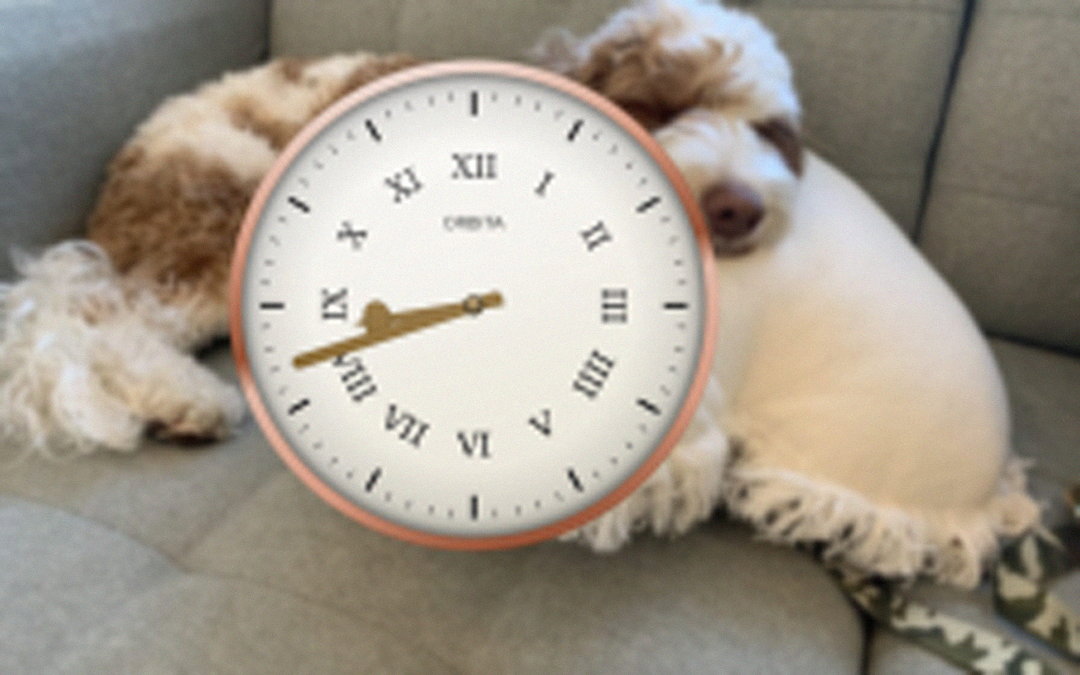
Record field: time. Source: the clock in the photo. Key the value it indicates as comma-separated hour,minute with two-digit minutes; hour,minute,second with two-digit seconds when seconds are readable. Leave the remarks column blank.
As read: 8,42
